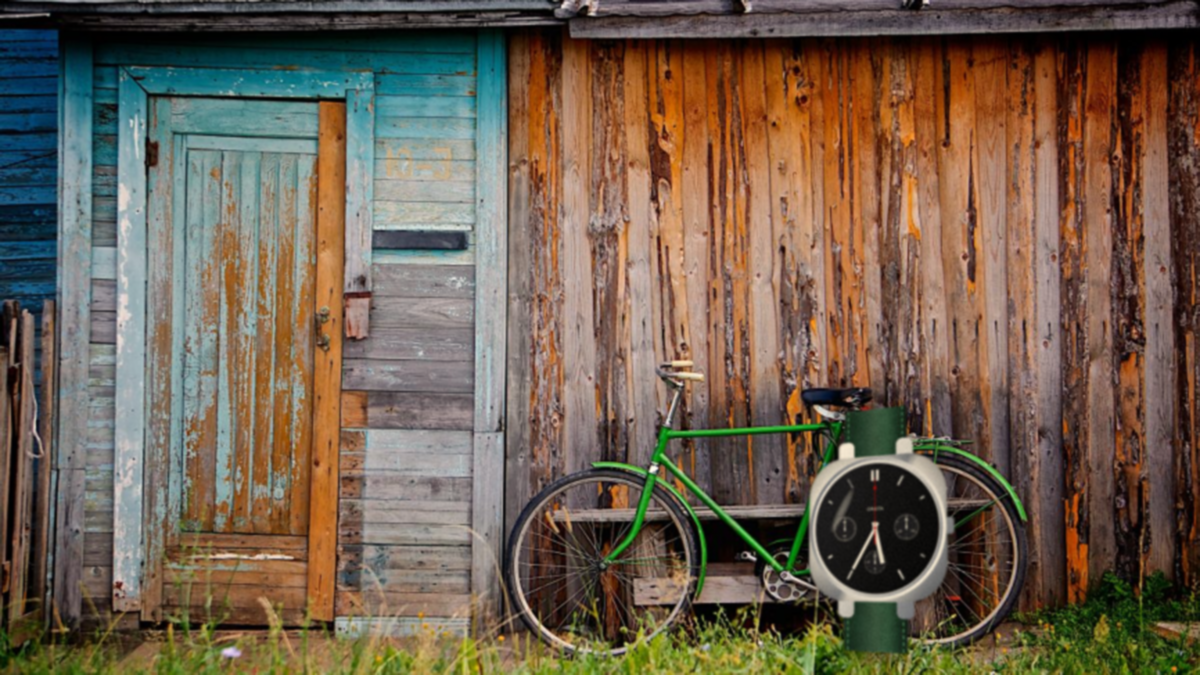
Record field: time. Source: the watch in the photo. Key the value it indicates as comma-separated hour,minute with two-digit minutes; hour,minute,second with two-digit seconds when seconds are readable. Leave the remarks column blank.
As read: 5,35
